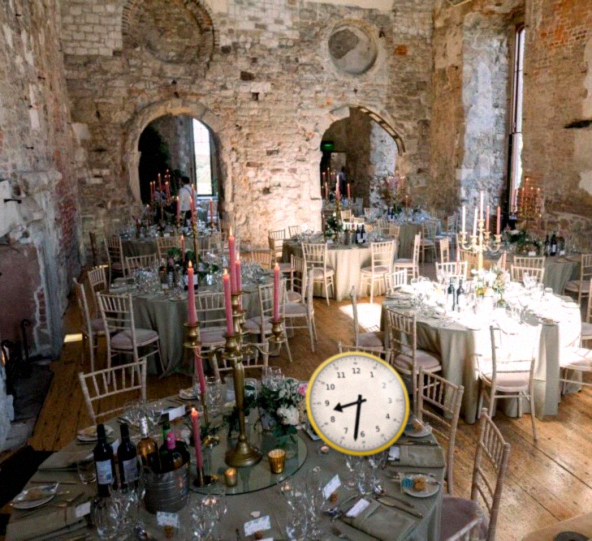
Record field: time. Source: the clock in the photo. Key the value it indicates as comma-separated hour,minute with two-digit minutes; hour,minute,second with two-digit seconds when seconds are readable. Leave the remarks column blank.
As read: 8,32
